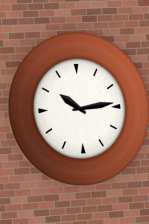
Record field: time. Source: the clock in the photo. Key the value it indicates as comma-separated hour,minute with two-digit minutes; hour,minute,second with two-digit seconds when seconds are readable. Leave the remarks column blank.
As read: 10,14
